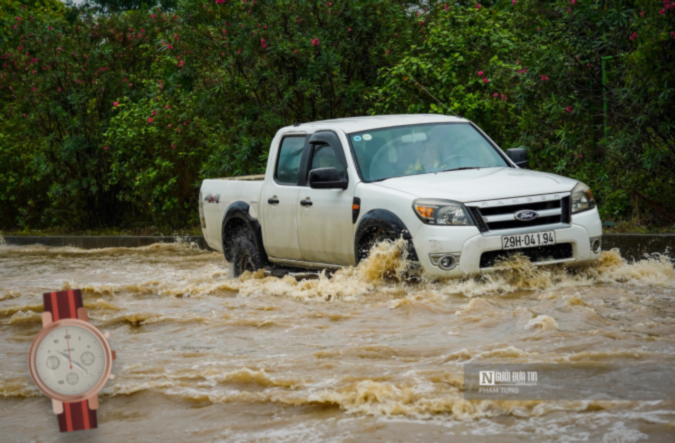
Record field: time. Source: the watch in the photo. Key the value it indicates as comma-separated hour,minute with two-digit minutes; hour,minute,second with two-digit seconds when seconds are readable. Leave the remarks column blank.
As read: 10,22
